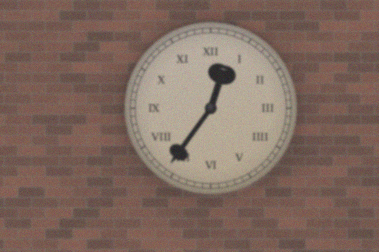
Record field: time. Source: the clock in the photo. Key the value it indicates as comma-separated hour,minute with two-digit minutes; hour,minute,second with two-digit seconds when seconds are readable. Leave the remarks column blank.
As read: 12,36
